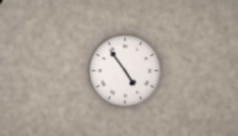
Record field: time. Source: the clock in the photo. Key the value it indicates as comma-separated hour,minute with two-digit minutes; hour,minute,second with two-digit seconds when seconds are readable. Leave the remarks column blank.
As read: 4,54
